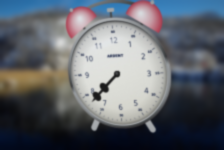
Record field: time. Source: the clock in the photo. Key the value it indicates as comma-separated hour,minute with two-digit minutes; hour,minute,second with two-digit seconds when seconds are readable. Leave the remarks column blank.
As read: 7,38
